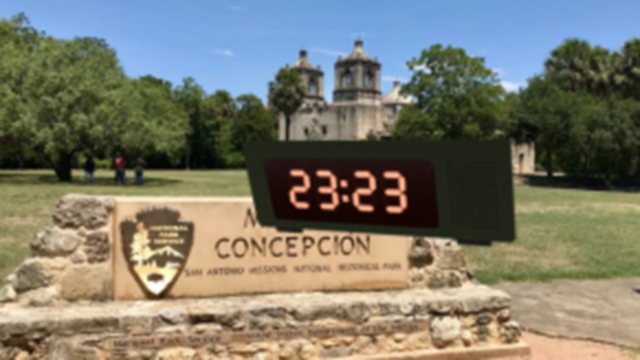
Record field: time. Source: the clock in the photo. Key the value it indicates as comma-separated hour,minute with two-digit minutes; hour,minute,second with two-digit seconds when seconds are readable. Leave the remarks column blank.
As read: 23,23
